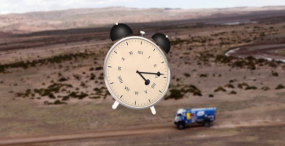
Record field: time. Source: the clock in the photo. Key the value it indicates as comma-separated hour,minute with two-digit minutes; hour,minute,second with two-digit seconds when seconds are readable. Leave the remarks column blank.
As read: 4,14
